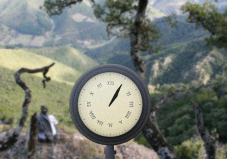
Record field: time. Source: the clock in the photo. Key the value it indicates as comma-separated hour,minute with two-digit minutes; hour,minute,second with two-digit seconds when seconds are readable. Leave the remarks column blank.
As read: 1,05
